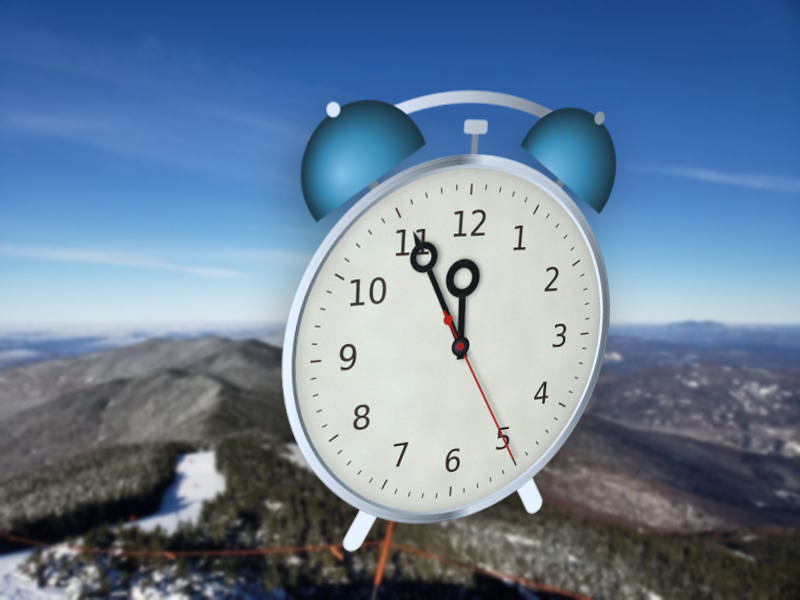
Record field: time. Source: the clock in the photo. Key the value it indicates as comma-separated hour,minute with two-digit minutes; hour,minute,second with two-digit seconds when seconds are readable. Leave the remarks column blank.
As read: 11,55,25
